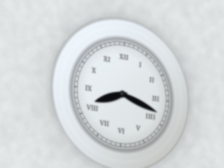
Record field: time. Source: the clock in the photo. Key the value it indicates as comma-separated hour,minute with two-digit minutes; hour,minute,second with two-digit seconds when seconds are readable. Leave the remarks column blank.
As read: 8,18
